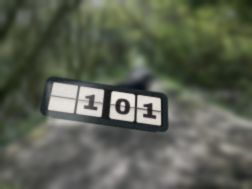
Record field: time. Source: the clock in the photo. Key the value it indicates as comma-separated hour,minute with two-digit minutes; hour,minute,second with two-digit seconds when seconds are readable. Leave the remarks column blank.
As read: 1,01
